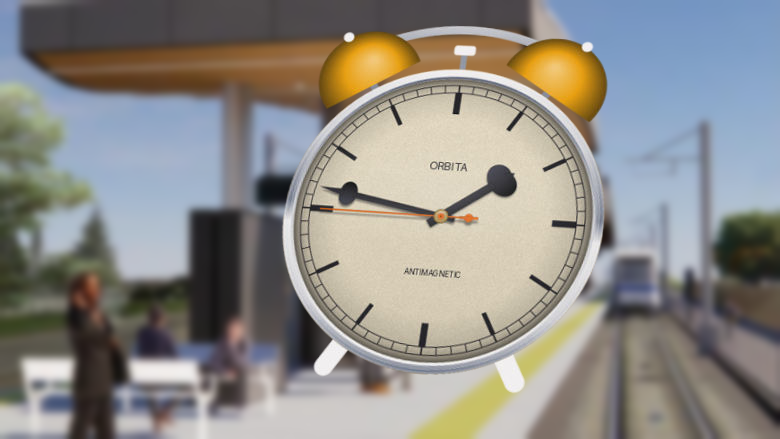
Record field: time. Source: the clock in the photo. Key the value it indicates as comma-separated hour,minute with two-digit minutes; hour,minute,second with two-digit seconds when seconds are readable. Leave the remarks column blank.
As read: 1,46,45
